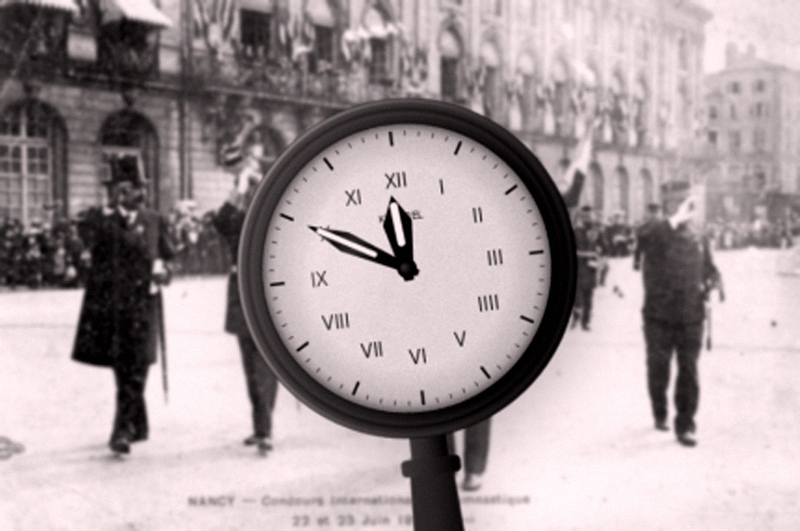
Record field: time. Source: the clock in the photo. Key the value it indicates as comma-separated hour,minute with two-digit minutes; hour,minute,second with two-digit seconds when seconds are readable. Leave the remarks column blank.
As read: 11,50
